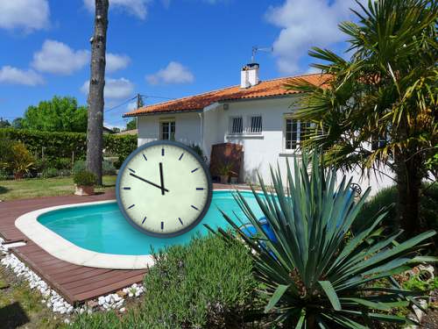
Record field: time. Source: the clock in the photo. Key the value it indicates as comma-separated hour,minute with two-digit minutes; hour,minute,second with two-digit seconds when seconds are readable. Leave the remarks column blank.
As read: 11,49
